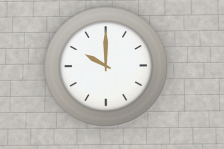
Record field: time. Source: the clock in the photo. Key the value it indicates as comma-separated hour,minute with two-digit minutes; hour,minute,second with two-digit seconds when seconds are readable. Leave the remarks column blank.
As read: 10,00
